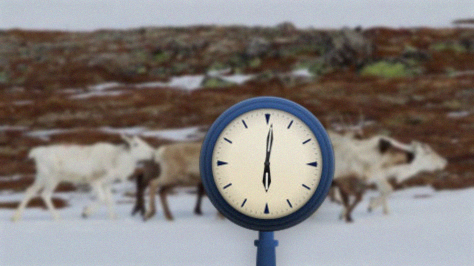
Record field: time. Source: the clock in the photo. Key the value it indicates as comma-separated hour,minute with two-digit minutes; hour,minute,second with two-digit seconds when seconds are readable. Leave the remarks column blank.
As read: 6,01
